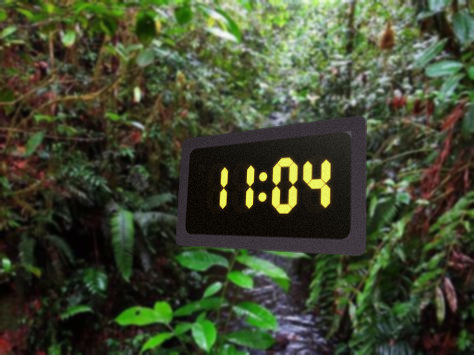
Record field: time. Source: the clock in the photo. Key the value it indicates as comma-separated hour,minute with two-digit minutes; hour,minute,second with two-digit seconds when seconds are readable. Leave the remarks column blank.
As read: 11,04
